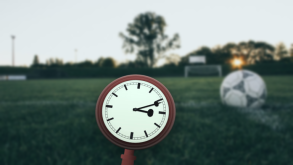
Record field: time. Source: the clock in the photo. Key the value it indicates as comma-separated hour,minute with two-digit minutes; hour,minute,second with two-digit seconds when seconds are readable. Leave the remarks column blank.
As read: 3,11
